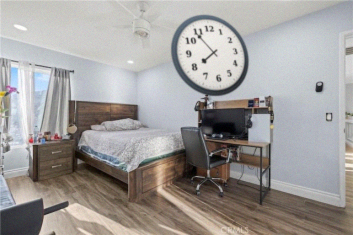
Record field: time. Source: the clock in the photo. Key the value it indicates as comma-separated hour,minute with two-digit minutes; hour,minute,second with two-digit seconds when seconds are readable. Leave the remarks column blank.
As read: 7,54
